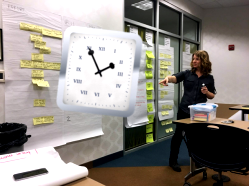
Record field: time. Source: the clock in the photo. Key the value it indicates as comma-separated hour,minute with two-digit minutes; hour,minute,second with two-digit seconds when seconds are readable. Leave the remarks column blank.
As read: 1,55
